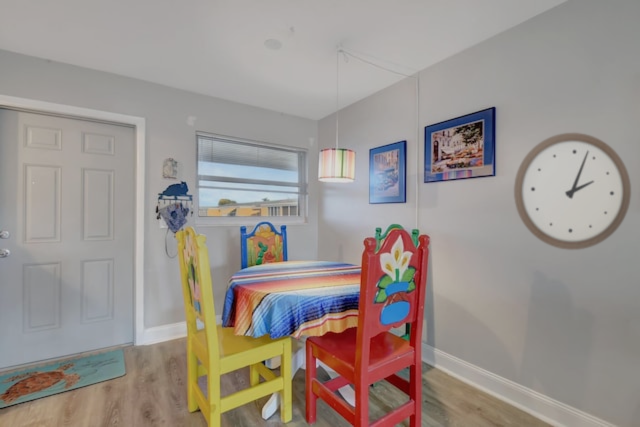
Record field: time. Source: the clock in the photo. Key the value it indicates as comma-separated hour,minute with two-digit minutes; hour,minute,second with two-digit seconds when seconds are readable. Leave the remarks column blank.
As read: 2,03
